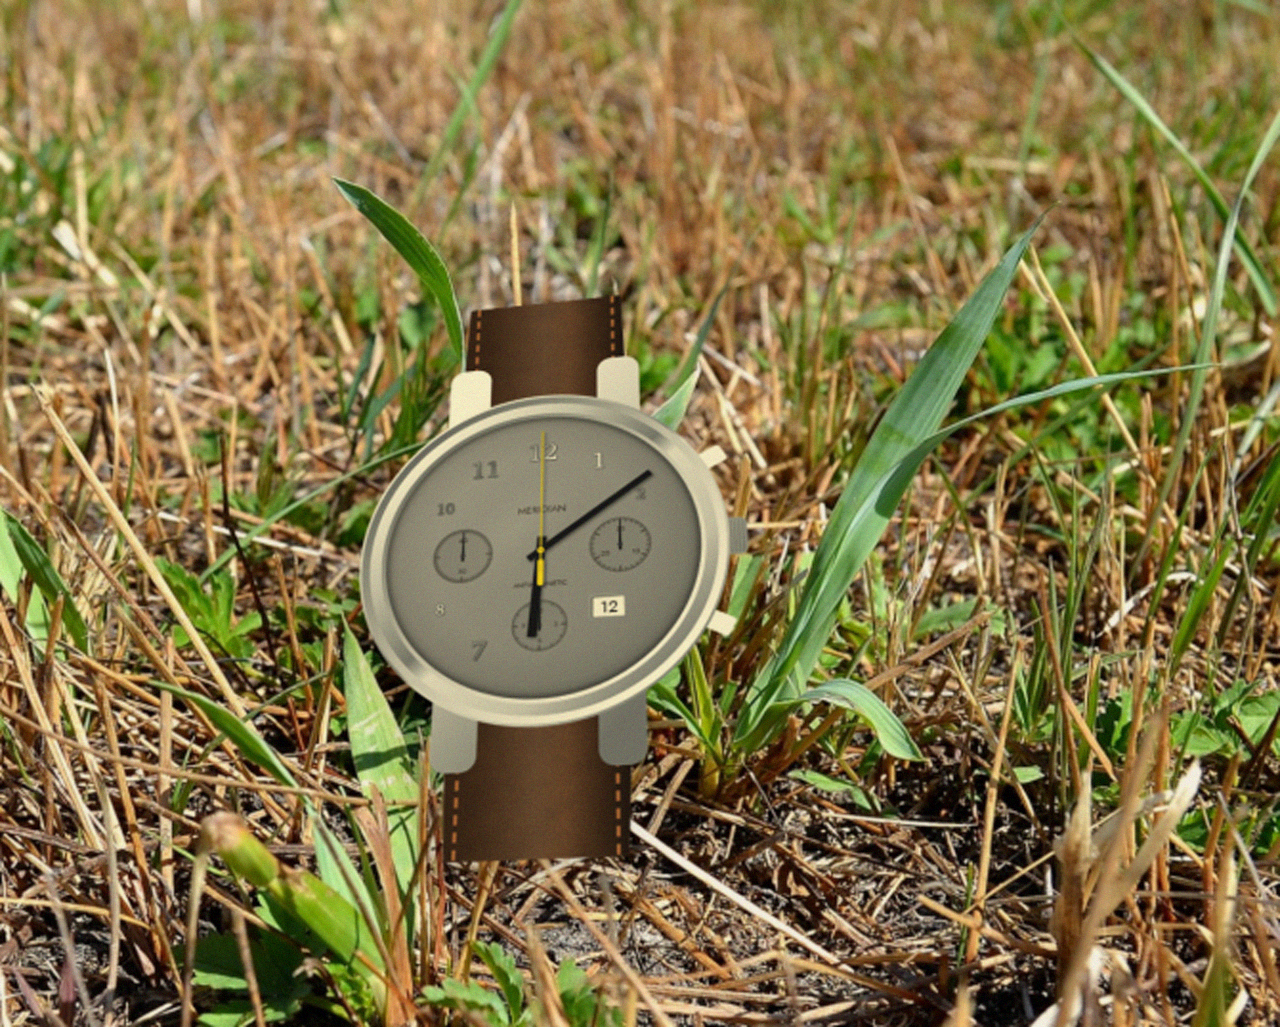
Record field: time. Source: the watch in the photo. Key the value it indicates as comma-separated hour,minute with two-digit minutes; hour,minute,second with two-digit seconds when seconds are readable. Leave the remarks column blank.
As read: 6,09
